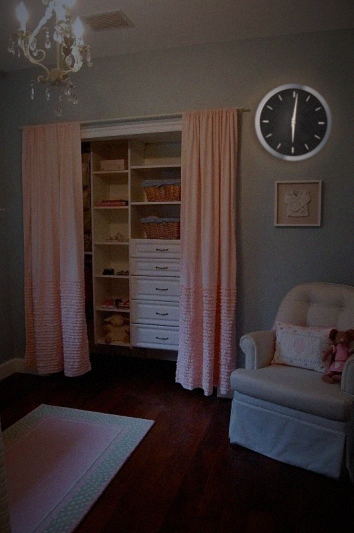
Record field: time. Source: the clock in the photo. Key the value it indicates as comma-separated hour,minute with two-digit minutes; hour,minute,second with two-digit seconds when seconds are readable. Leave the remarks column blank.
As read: 6,01
